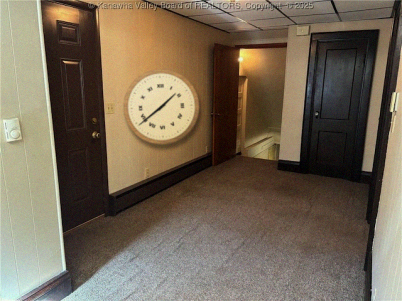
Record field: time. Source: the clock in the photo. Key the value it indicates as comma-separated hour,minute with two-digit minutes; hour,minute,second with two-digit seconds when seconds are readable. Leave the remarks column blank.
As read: 1,39
